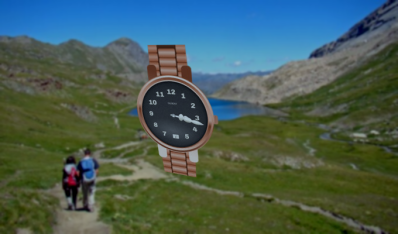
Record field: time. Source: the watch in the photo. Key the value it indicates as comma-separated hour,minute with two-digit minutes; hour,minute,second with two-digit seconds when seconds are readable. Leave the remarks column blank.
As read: 3,17
